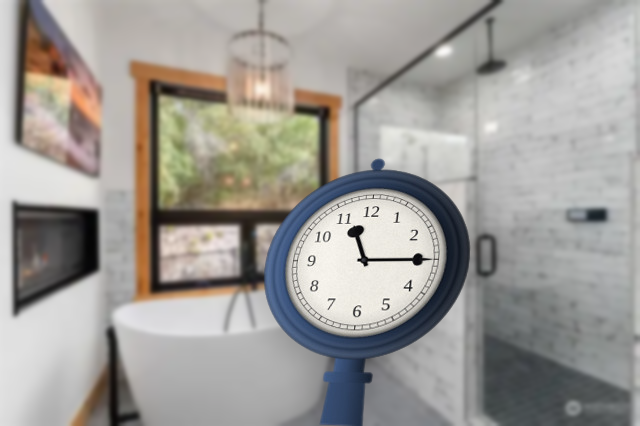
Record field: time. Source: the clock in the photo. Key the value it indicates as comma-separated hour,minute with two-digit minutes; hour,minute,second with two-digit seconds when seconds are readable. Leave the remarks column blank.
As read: 11,15
